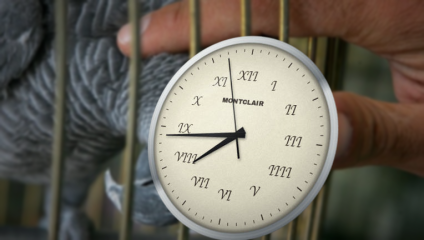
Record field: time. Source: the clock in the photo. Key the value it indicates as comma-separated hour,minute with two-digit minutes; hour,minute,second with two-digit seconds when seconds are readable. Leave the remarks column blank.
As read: 7,43,57
